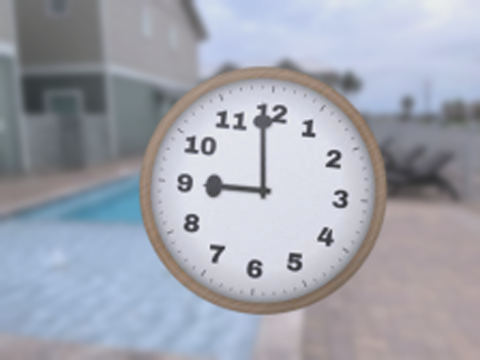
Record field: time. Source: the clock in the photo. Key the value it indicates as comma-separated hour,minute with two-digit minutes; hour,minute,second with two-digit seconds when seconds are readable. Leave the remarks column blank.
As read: 8,59
